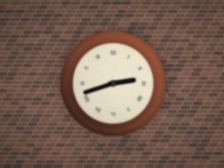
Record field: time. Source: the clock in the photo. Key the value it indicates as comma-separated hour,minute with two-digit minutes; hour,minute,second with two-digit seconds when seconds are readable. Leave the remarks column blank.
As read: 2,42
